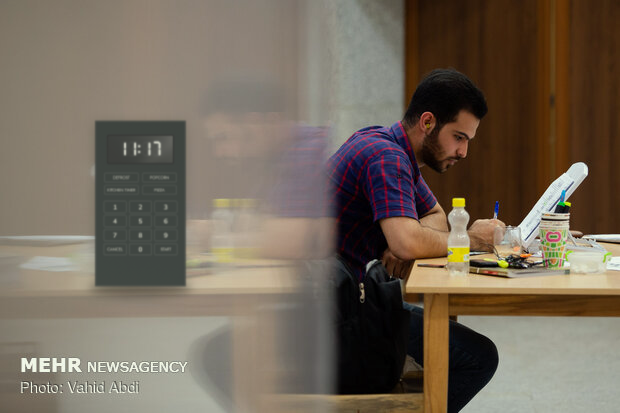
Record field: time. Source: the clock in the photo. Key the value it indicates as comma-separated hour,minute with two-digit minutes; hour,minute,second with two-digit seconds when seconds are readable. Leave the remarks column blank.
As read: 11,17
